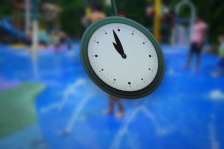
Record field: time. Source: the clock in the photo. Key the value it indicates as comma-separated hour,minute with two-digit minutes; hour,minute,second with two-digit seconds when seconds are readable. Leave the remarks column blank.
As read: 10,58
